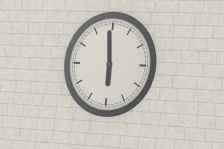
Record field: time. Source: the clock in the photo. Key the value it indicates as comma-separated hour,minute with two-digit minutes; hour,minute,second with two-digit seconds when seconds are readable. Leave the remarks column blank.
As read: 5,59
